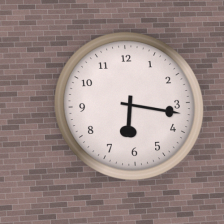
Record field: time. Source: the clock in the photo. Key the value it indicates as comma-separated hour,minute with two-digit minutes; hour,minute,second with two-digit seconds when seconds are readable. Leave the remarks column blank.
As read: 6,17
